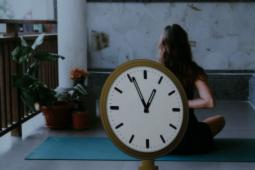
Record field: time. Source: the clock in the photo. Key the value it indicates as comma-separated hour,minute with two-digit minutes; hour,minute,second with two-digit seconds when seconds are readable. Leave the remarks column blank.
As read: 12,56
